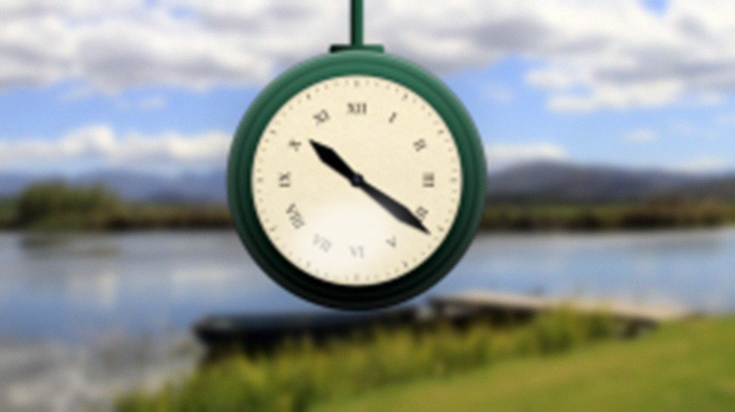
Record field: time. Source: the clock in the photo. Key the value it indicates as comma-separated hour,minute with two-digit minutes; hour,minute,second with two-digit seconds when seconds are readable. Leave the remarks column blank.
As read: 10,21
